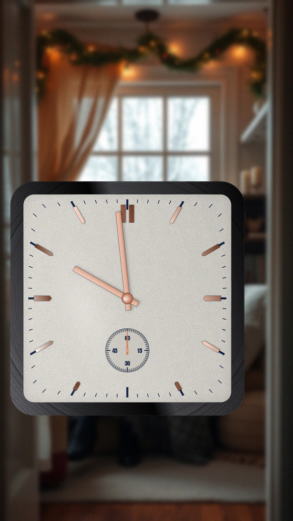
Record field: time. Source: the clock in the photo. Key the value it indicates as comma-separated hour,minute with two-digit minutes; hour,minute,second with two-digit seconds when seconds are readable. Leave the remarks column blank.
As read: 9,59
